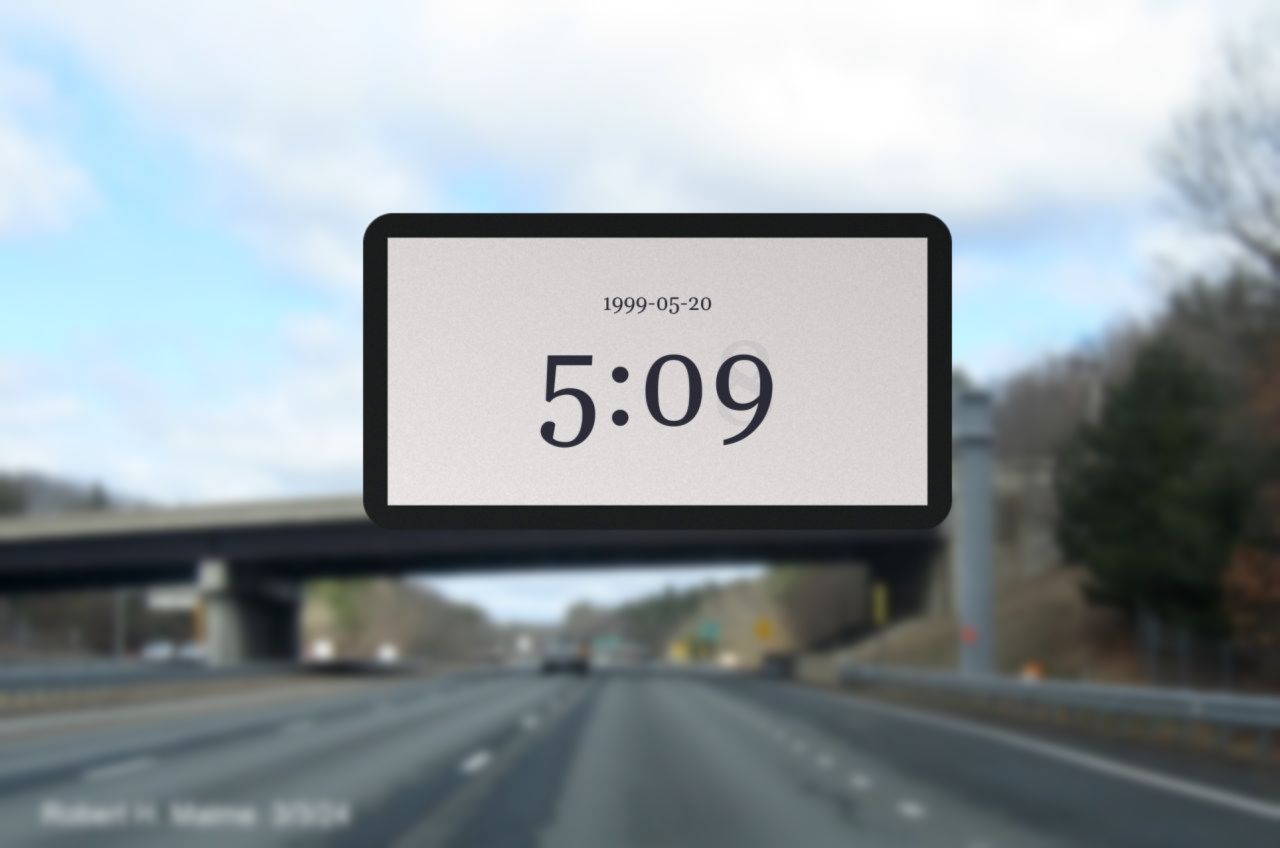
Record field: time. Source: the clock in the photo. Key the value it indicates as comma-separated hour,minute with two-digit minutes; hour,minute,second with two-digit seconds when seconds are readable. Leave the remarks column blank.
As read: 5,09
